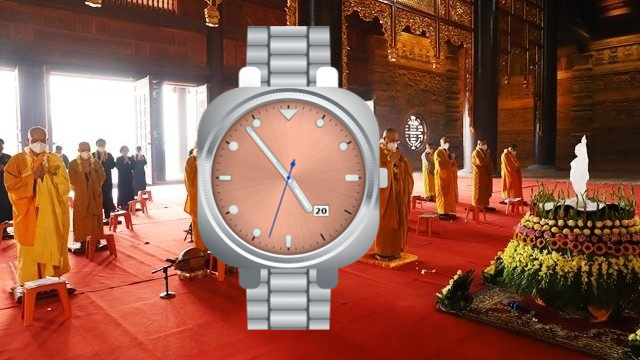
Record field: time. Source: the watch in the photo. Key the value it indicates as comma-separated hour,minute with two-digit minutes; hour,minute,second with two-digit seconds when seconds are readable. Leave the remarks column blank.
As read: 4,53,33
